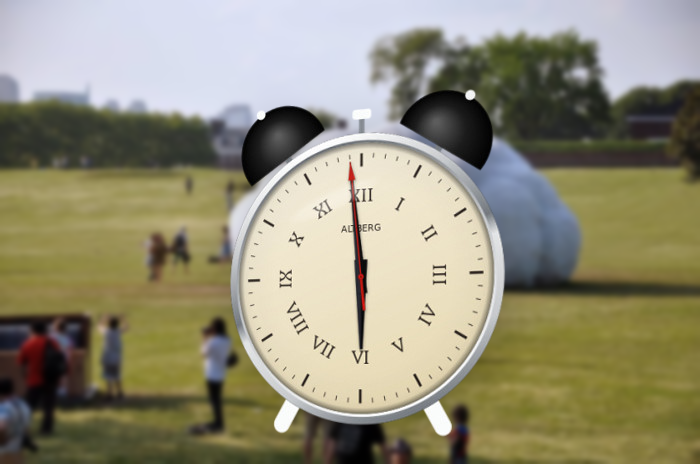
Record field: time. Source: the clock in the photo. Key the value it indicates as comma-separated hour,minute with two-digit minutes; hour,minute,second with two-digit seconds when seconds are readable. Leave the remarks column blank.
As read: 5,58,59
